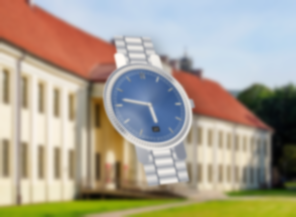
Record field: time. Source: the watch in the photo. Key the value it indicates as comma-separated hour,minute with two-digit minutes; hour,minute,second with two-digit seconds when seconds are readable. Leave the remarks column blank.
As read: 5,47
